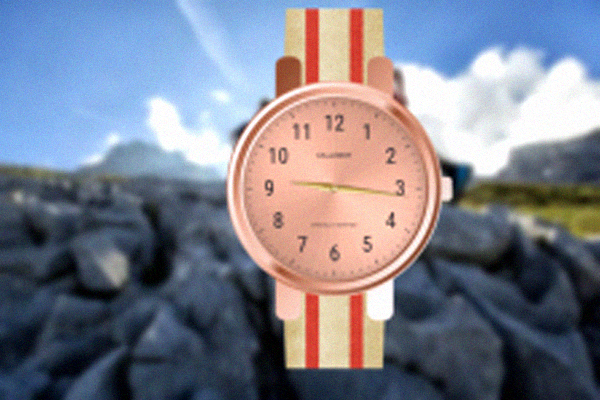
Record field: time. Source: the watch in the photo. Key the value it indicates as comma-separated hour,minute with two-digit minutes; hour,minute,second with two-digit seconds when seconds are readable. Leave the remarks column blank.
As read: 9,16
